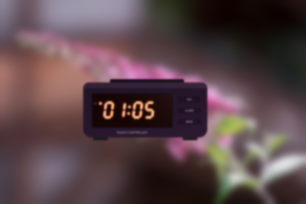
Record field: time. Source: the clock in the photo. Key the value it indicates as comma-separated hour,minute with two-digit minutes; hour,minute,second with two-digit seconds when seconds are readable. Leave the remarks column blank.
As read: 1,05
